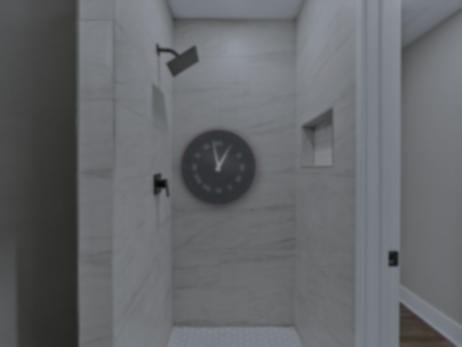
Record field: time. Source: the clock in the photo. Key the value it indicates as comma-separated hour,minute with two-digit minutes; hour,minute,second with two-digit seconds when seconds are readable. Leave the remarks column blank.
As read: 12,58
